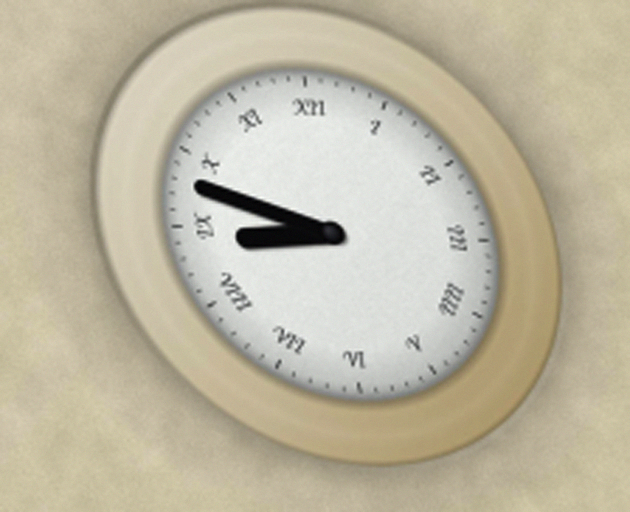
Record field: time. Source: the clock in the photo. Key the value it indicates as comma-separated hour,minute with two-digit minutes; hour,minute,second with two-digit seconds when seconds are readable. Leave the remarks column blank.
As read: 8,48
